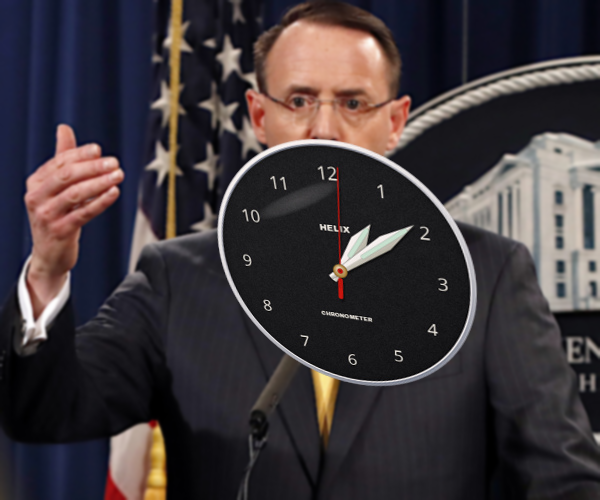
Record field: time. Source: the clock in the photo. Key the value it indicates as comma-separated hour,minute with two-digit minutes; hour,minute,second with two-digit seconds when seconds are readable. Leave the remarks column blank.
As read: 1,09,01
